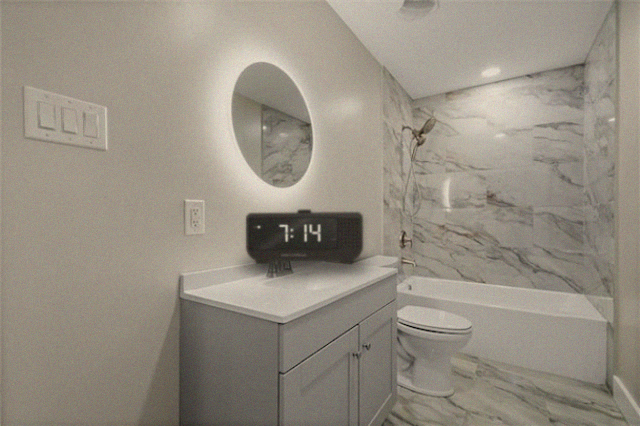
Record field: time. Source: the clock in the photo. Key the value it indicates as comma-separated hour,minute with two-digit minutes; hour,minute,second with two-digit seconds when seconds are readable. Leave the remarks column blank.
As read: 7,14
